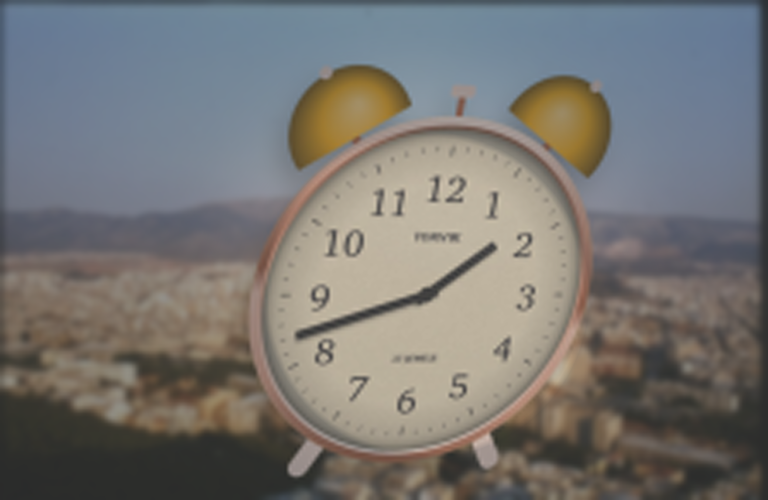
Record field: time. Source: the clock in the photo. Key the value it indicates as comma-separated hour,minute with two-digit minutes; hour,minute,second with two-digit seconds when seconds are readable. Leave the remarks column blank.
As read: 1,42
